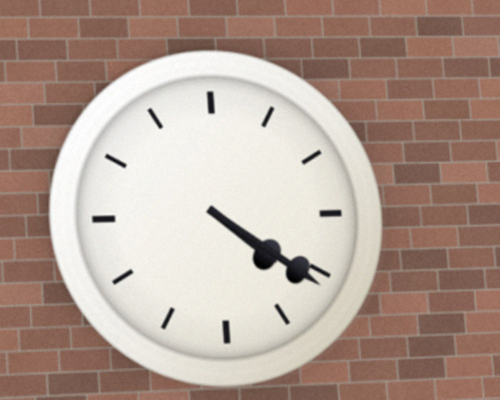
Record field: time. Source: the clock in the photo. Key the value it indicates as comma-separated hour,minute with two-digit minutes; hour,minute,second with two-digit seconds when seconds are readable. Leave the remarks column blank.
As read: 4,21
